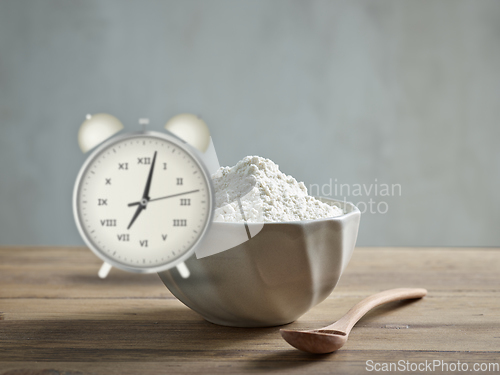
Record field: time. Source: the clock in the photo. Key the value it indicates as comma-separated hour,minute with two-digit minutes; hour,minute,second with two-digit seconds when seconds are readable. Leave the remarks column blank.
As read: 7,02,13
